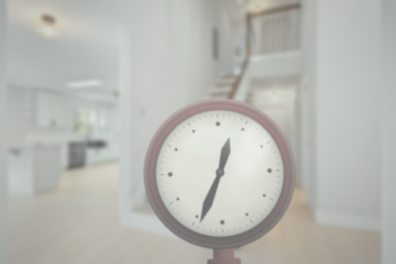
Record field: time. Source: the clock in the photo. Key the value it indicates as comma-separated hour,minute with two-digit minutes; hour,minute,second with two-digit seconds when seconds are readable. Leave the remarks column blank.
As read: 12,34
